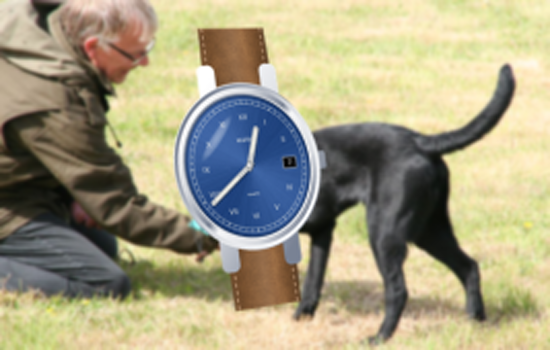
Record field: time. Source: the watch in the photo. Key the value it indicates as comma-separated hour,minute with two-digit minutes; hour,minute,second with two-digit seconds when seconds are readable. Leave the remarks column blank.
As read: 12,39
